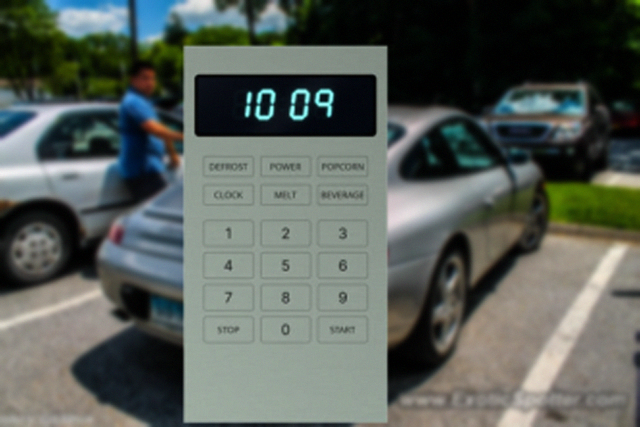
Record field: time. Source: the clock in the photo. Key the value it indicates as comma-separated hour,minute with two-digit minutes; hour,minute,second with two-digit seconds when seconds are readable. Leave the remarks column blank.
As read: 10,09
